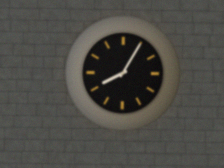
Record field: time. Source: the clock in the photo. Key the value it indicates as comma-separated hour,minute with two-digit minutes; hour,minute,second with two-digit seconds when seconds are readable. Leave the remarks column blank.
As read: 8,05
